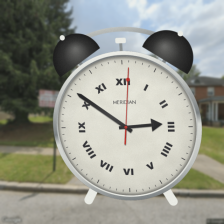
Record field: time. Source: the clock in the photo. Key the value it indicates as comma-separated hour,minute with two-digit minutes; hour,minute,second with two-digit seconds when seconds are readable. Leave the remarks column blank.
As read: 2,51,01
